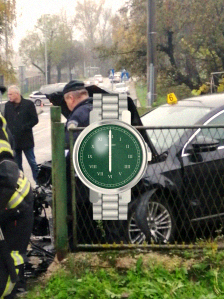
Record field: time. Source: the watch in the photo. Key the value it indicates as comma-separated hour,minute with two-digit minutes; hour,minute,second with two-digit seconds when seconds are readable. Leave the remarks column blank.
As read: 6,00
